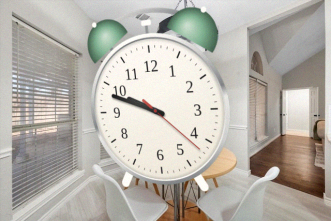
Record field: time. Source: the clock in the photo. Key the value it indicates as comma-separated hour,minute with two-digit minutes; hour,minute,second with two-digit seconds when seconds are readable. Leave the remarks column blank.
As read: 9,48,22
